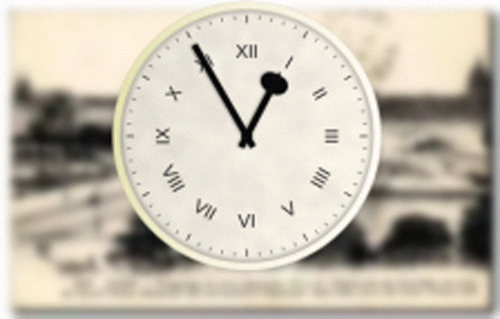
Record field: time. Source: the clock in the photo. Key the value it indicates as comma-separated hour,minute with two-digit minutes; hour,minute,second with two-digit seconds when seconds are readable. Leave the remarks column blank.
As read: 12,55
